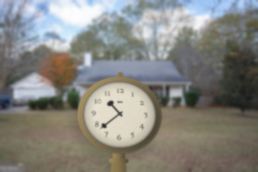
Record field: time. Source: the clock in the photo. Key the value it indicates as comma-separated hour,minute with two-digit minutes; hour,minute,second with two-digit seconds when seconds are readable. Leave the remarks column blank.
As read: 10,38
